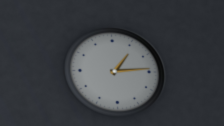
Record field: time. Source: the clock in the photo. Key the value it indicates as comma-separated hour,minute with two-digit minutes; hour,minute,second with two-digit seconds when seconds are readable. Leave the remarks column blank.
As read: 1,14
